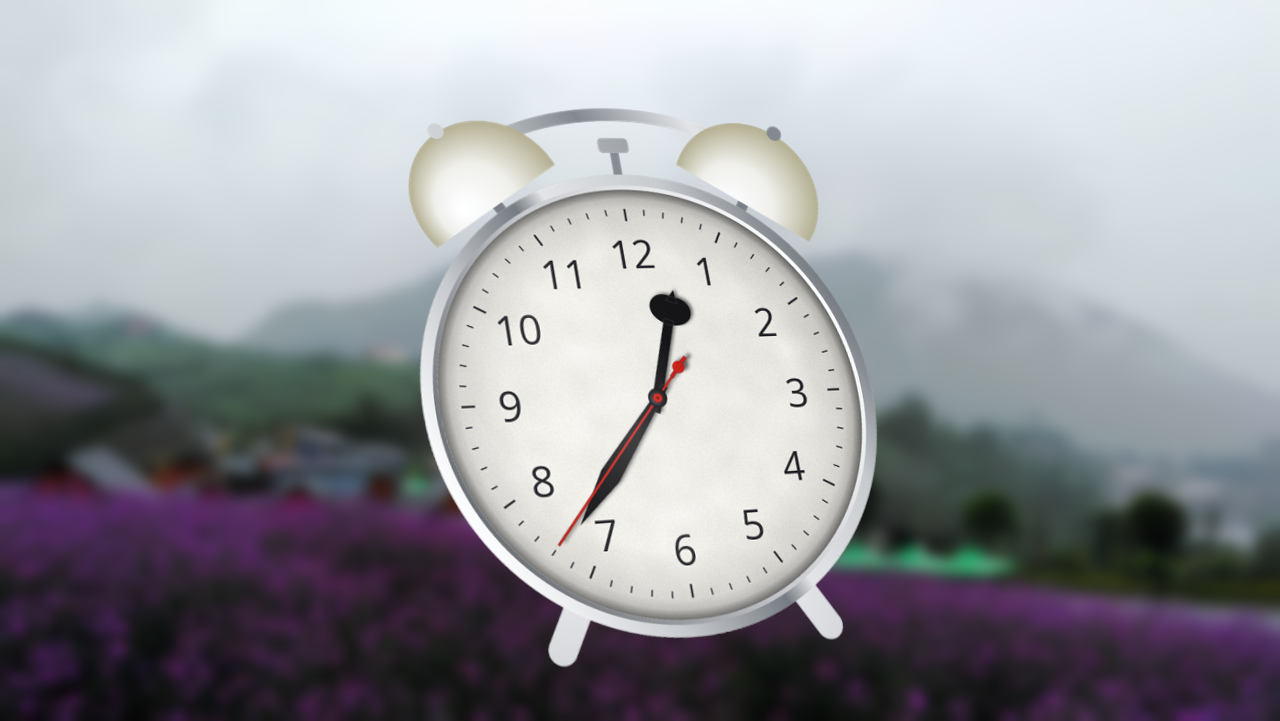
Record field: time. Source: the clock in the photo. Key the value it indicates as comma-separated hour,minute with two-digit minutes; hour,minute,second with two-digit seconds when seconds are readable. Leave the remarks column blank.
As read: 12,36,37
